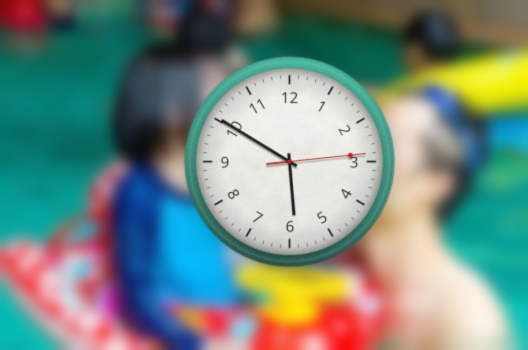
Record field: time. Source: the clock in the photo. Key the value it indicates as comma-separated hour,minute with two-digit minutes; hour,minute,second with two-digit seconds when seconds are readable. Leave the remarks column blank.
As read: 5,50,14
